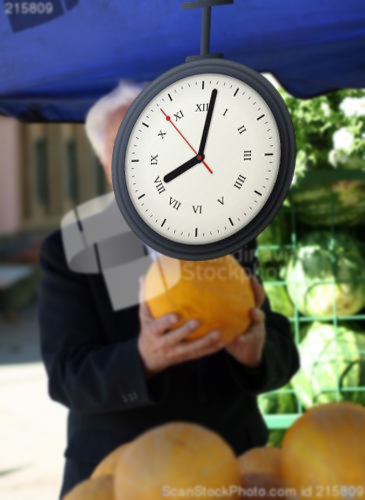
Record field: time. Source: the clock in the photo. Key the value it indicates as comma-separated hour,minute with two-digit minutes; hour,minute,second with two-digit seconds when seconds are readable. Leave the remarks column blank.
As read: 8,01,53
